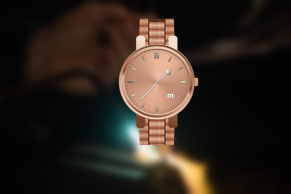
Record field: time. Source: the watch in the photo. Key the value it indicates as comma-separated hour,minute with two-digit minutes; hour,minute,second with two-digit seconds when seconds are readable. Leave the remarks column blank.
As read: 1,37
